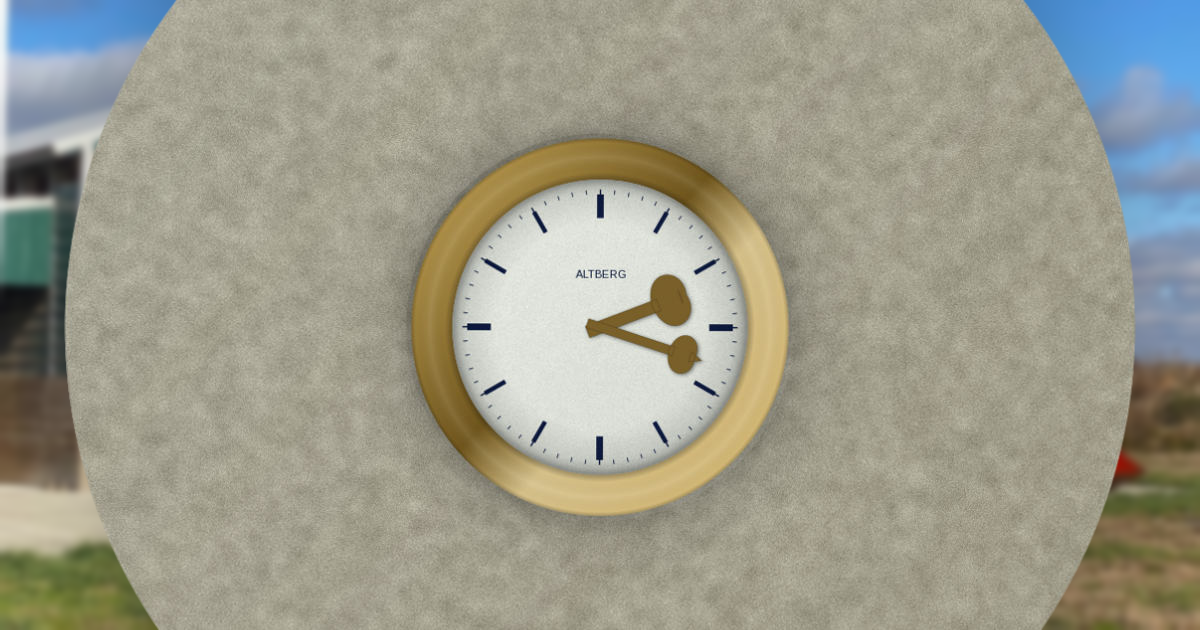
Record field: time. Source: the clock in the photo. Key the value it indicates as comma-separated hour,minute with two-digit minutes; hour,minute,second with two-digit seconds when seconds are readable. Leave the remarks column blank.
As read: 2,18
